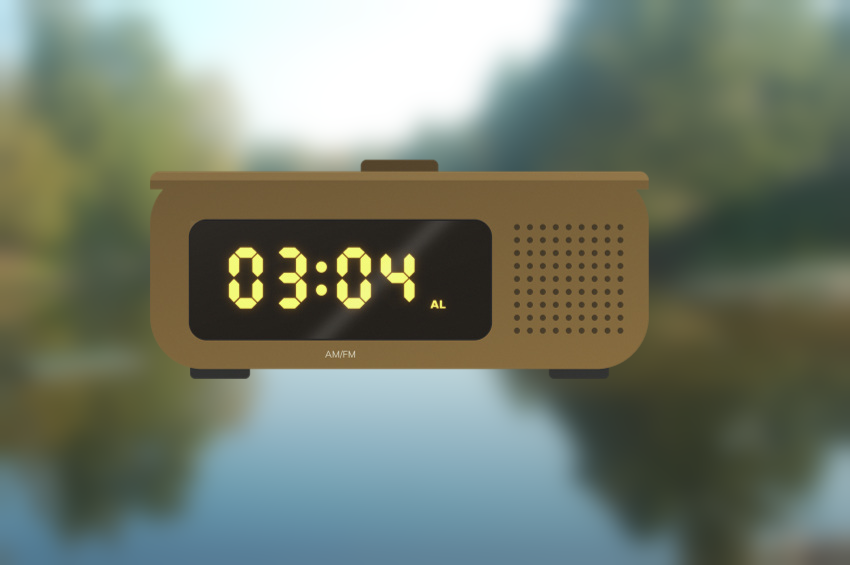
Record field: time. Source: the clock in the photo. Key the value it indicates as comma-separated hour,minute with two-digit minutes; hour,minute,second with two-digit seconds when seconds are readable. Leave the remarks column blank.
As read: 3,04
